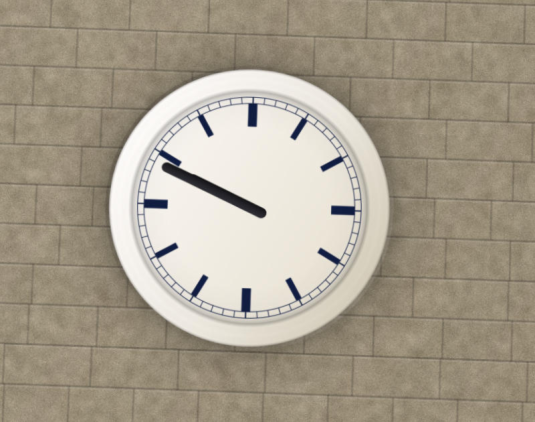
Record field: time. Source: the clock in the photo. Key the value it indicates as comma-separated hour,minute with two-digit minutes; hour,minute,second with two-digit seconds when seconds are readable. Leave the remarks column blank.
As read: 9,49
